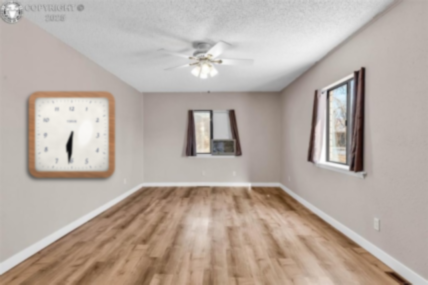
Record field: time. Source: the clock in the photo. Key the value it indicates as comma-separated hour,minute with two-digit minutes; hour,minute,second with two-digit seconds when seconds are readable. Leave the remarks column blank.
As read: 6,31
